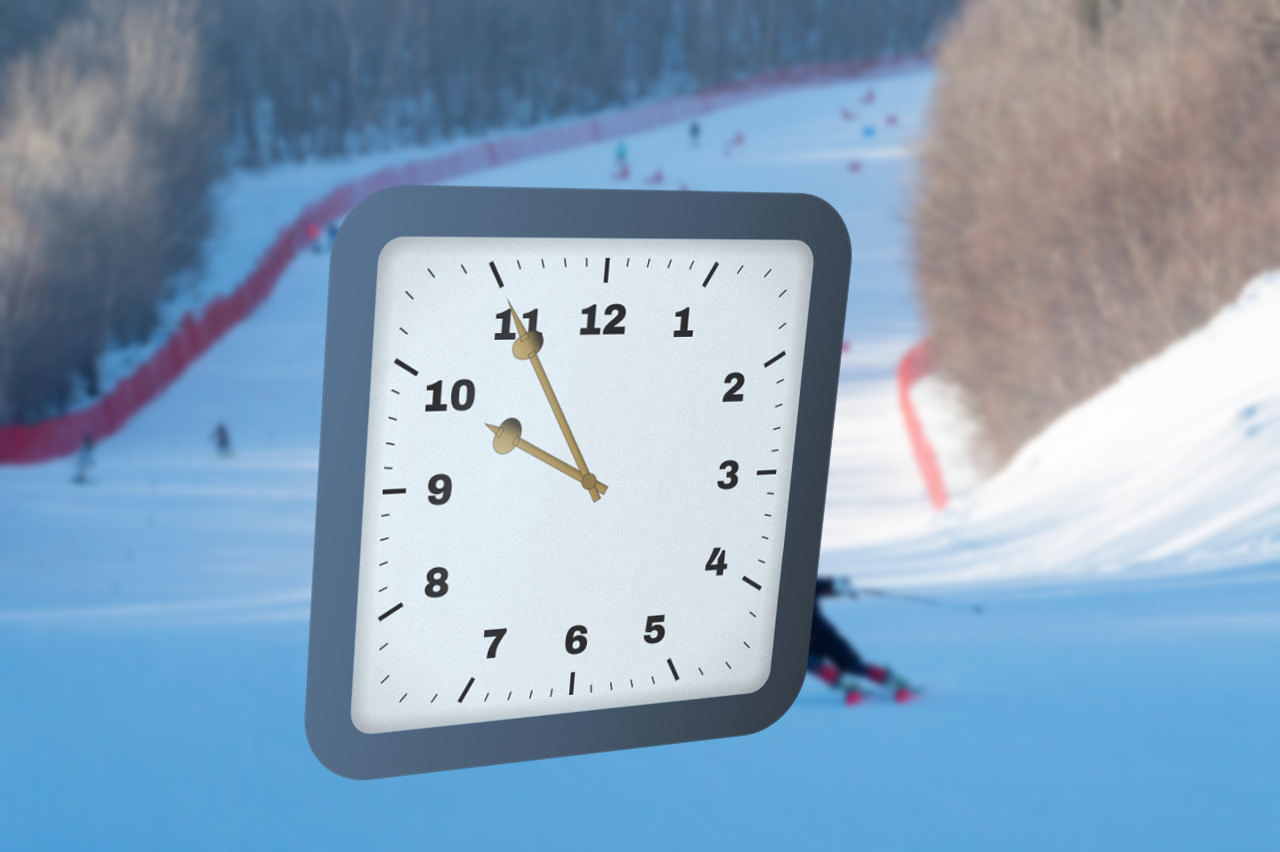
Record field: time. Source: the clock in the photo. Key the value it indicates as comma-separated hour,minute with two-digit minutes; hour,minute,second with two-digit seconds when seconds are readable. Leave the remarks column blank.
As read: 9,55
